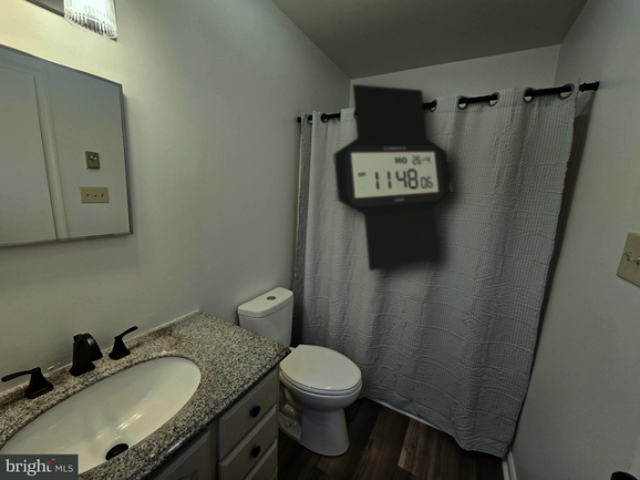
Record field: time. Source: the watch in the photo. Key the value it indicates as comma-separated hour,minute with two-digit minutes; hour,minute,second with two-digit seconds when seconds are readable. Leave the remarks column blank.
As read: 11,48,06
